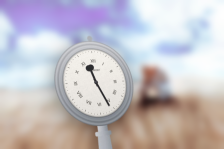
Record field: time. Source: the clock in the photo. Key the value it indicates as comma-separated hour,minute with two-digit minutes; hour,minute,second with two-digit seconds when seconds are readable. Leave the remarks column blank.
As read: 11,26
